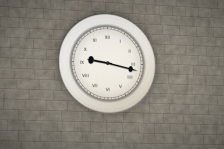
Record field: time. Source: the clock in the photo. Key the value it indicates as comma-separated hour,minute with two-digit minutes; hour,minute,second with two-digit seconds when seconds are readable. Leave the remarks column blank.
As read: 9,17
